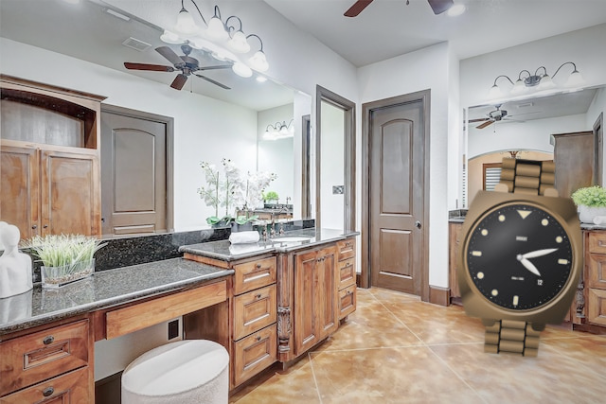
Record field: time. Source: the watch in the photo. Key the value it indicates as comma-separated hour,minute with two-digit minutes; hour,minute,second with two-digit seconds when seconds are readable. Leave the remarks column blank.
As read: 4,12
